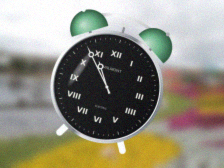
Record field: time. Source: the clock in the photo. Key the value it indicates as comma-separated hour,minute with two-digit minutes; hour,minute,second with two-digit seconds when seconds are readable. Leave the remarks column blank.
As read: 10,53
